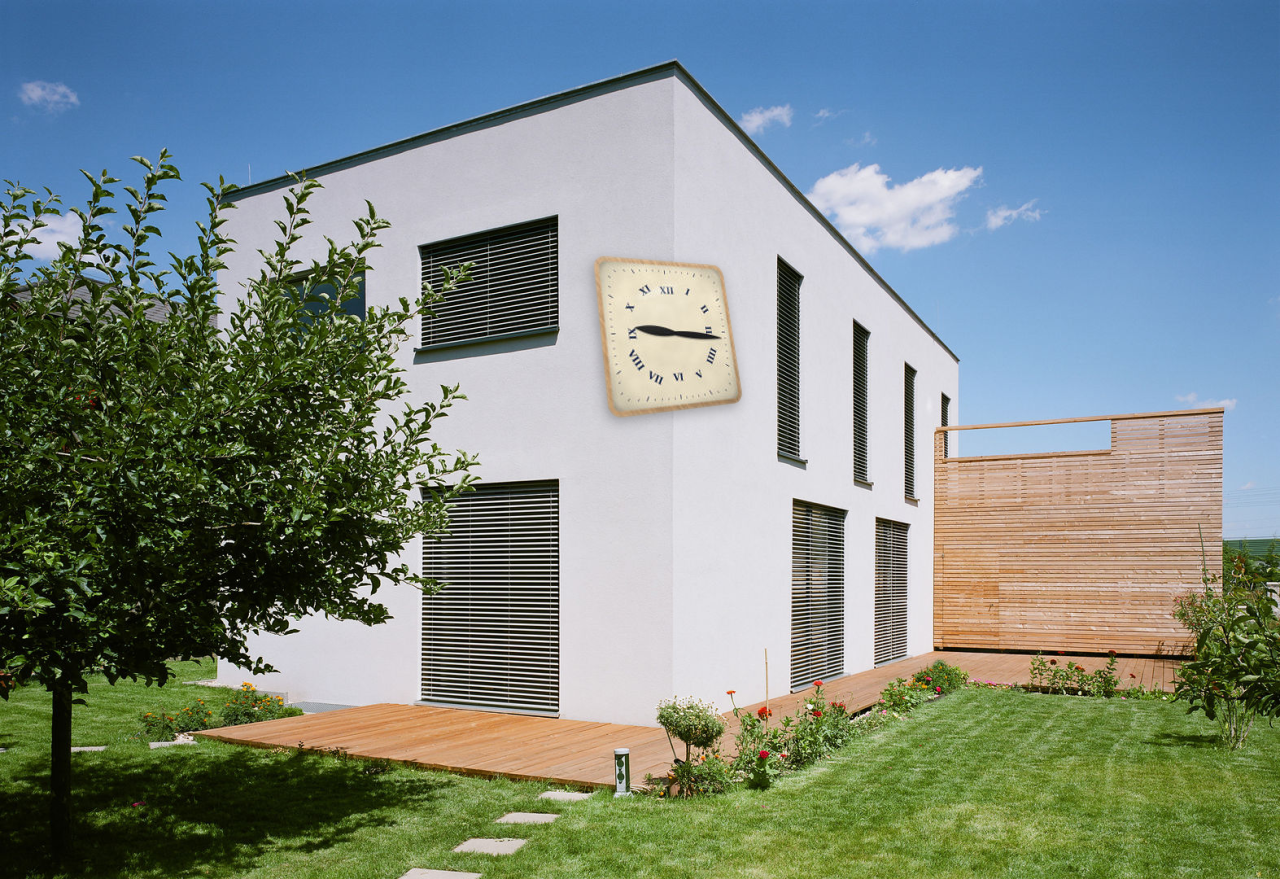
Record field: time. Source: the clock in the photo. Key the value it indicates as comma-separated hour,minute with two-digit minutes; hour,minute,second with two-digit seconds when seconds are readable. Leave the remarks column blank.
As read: 9,16
